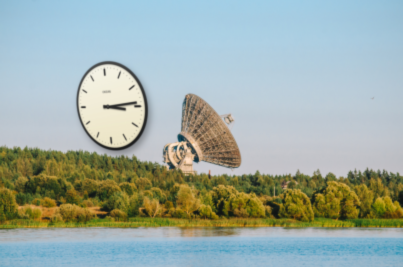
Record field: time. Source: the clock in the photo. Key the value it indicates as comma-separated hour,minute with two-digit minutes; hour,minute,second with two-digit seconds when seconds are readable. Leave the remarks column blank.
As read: 3,14
